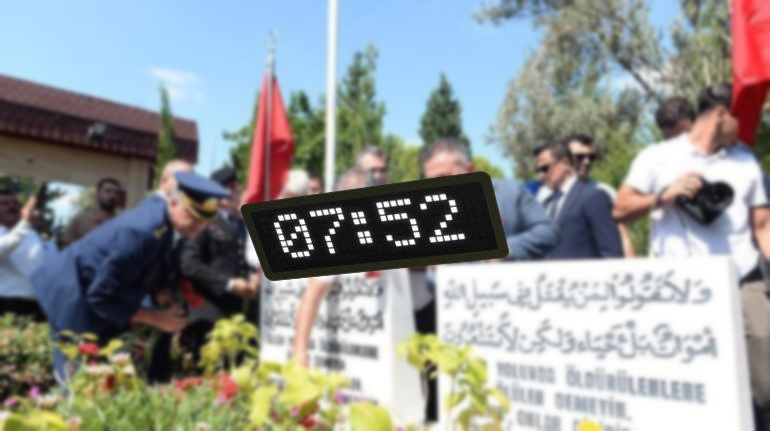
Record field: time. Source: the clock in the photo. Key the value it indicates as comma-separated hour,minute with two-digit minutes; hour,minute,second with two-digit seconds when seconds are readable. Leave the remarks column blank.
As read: 7,52
